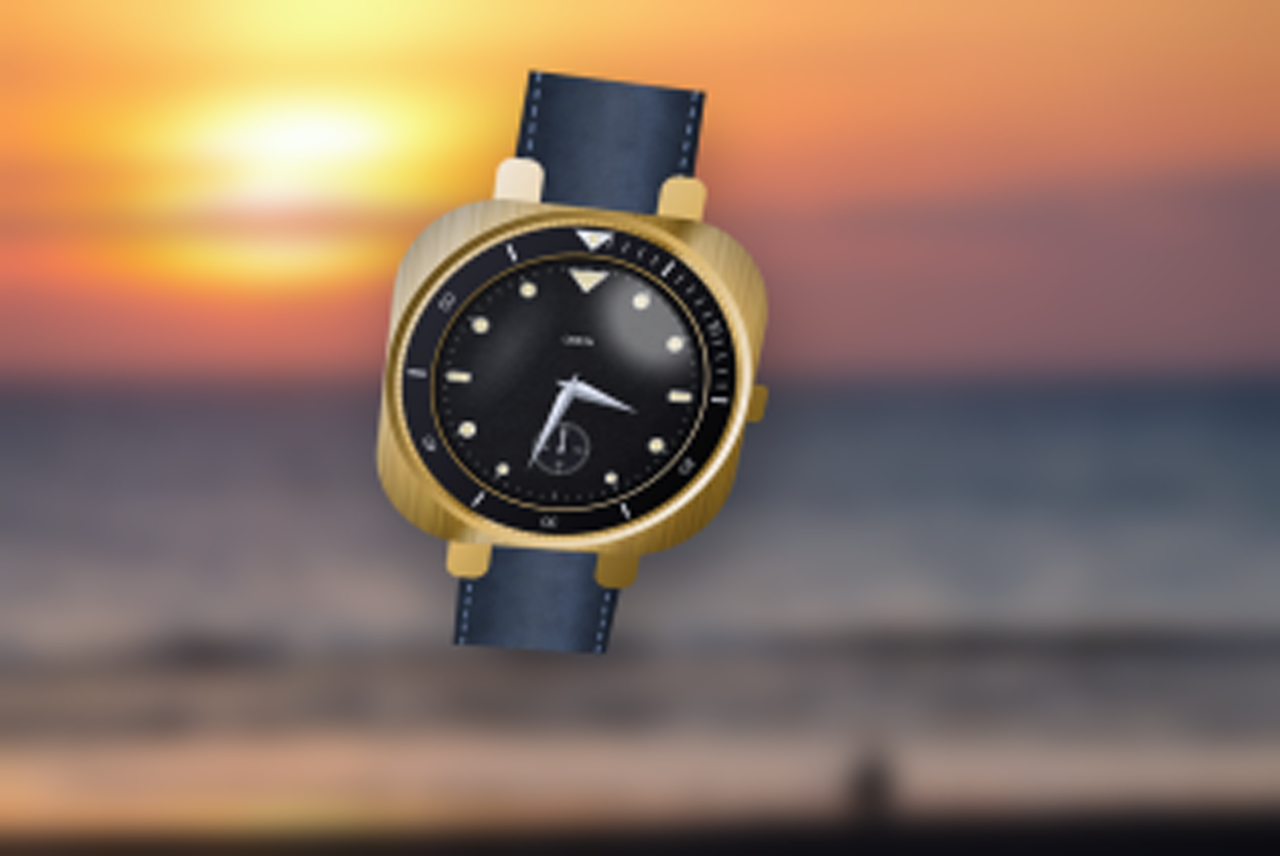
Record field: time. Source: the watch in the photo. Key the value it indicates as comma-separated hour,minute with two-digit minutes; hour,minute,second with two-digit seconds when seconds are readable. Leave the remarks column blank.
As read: 3,33
